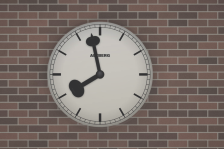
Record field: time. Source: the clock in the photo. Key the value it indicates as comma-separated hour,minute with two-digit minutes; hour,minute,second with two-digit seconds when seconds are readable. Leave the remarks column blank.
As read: 7,58
